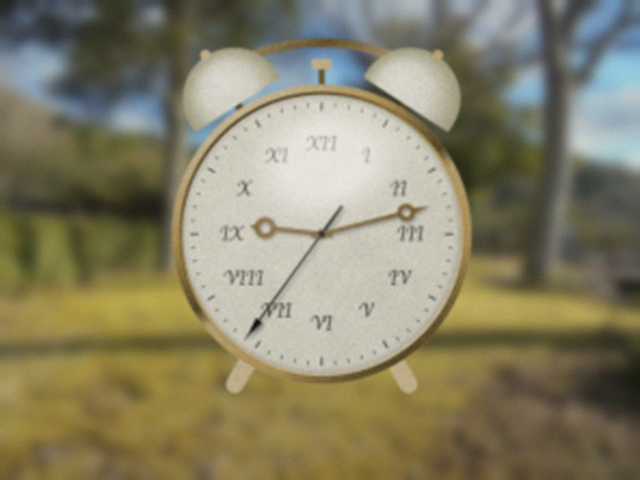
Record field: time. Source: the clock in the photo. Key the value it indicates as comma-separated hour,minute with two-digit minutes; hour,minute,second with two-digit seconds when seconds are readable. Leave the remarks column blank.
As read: 9,12,36
